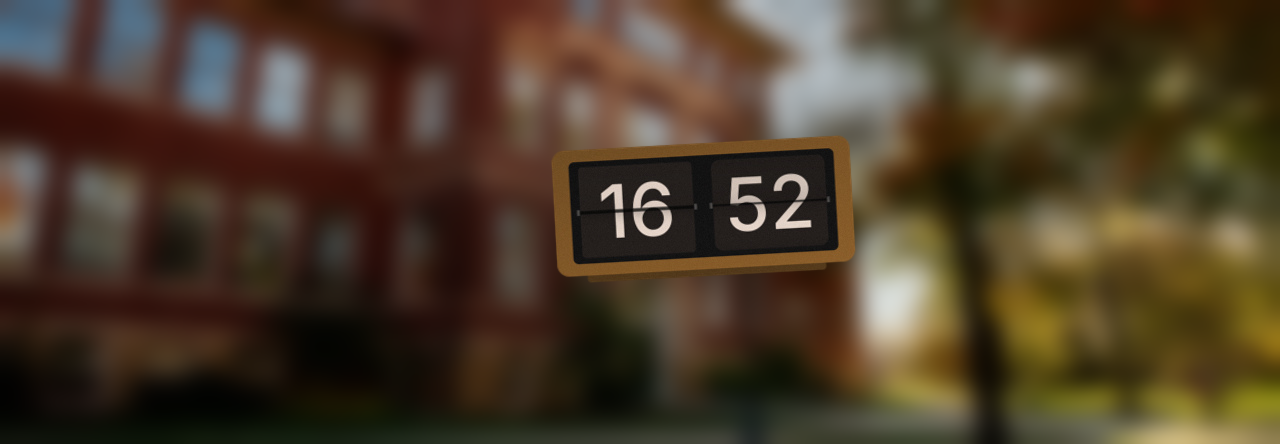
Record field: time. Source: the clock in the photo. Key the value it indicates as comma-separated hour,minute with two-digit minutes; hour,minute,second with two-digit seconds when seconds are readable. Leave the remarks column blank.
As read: 16,52
